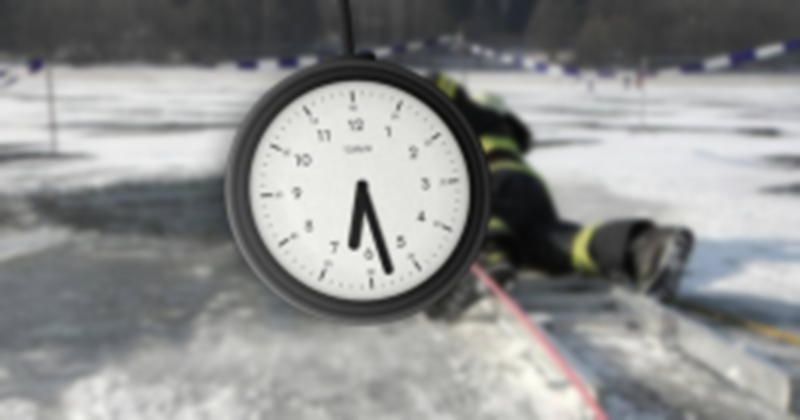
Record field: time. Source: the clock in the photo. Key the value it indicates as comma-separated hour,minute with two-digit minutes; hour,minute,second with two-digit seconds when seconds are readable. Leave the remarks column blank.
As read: 6,28
